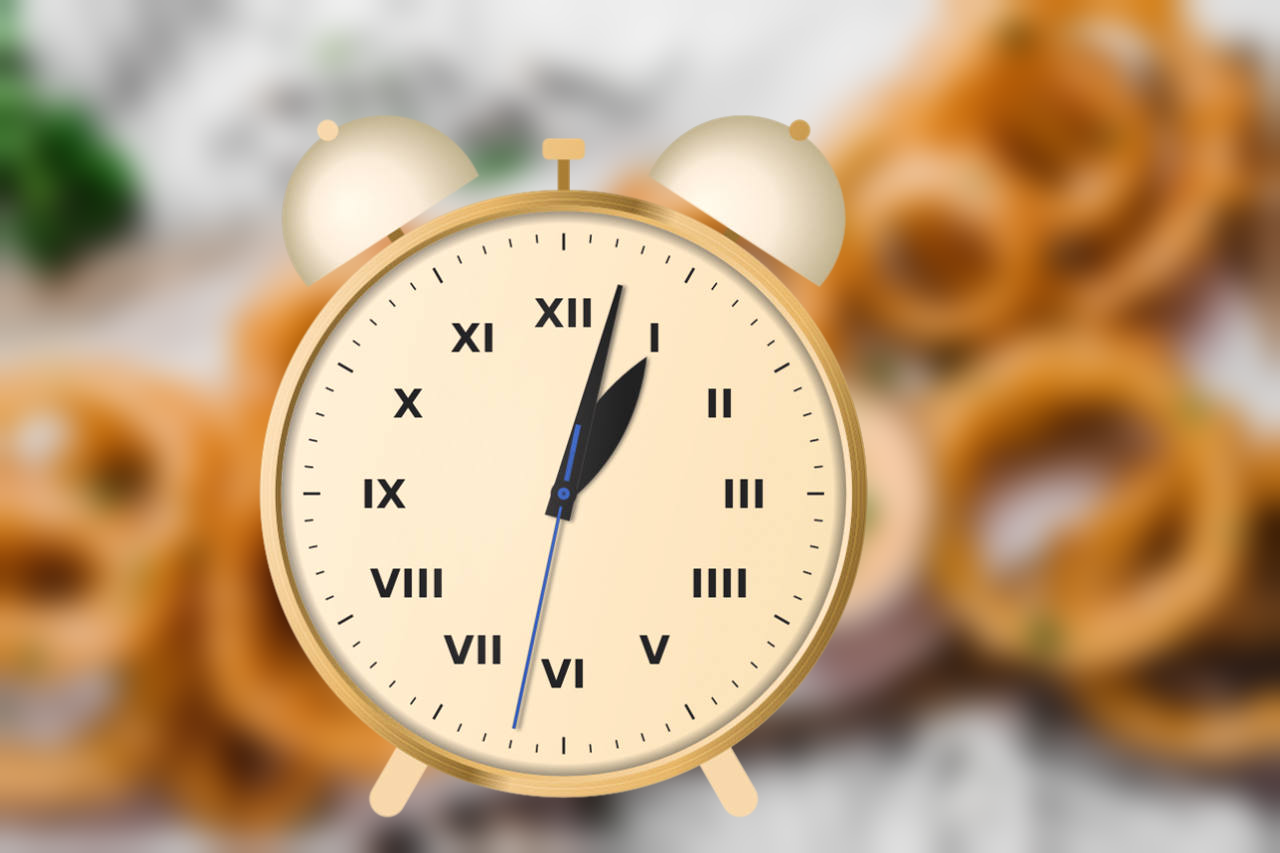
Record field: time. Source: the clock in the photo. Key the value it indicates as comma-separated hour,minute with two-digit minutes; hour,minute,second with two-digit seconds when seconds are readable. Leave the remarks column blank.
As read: 1,02,32
